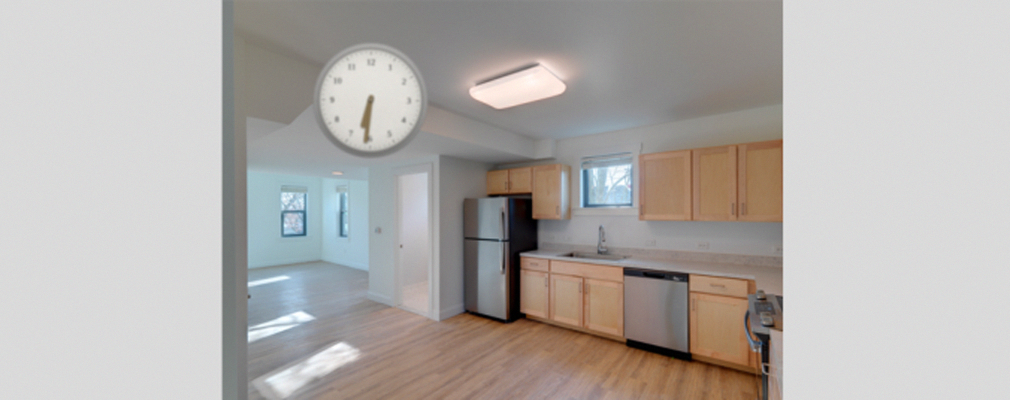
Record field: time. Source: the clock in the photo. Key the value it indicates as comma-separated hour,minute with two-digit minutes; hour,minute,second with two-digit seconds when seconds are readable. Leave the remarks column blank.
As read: 6,31
